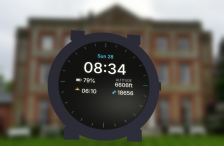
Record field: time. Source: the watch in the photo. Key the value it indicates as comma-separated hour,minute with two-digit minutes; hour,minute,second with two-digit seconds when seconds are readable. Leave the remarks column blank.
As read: 8,34
